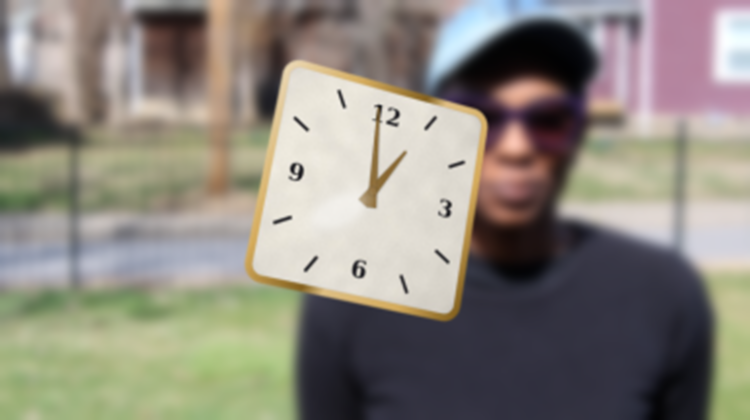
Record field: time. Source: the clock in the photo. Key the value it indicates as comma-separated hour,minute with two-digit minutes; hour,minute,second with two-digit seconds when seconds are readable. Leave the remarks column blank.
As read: 12,59
